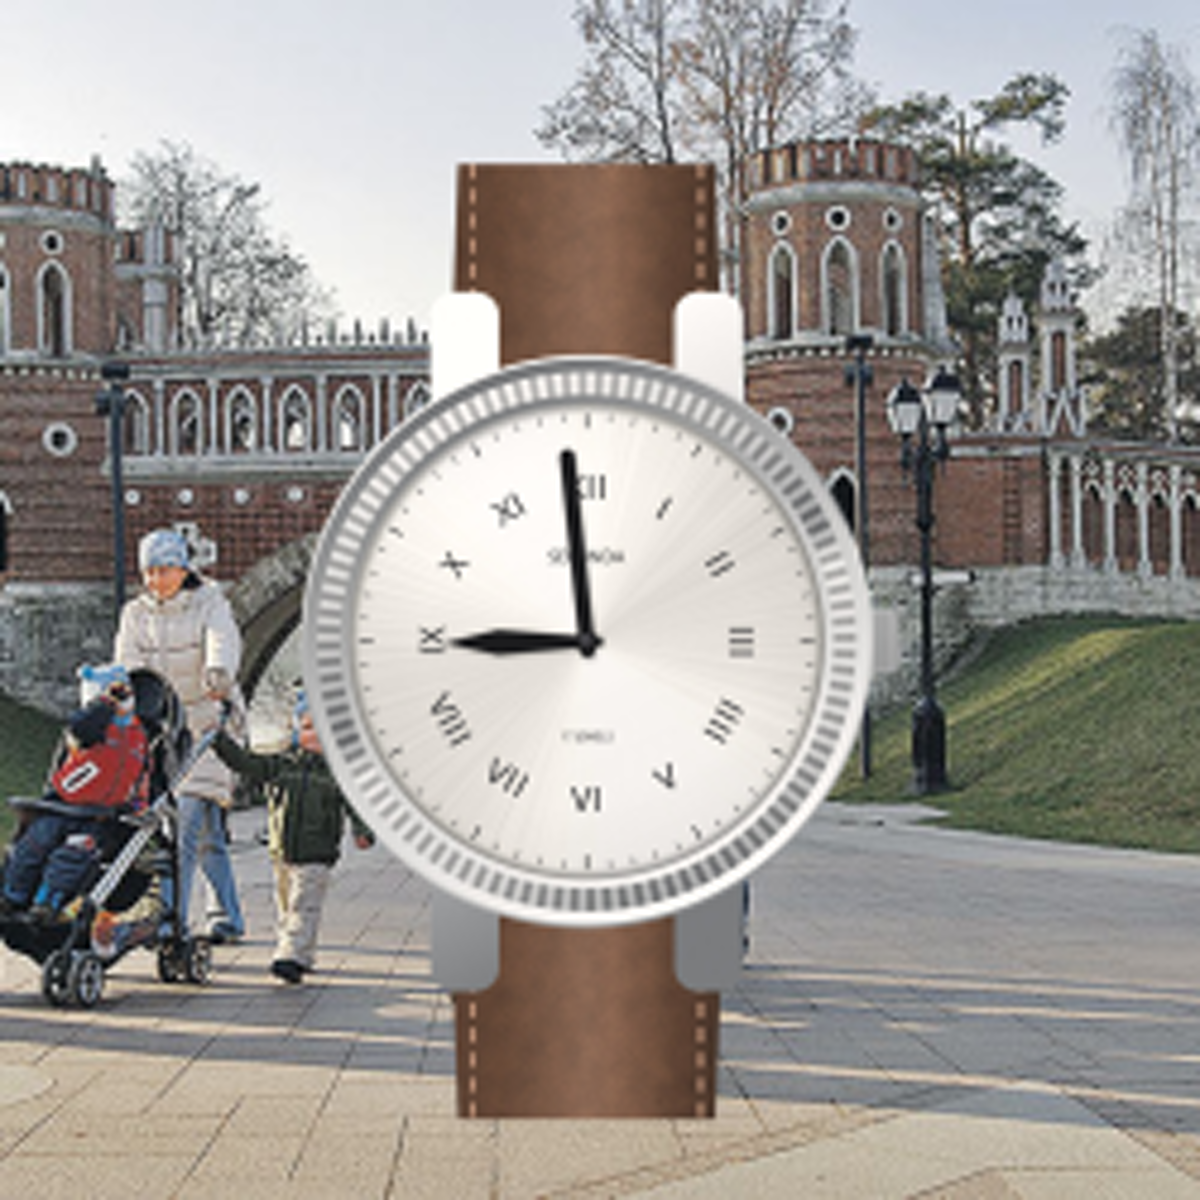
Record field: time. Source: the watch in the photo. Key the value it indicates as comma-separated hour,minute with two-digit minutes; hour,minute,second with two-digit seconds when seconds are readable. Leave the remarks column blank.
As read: 8,59
